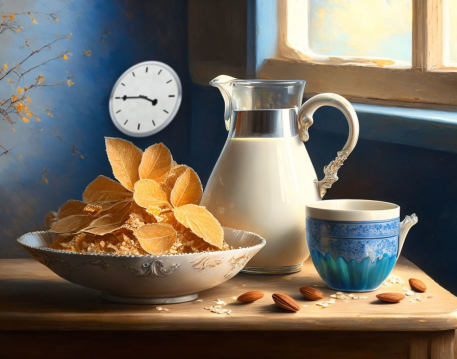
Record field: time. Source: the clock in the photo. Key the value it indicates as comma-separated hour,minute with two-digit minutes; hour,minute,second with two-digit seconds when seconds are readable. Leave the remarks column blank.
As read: 3,45
